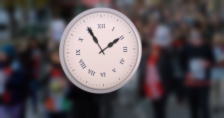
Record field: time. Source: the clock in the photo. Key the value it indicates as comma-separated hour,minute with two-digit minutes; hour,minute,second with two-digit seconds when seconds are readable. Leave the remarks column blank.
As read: 1,55
